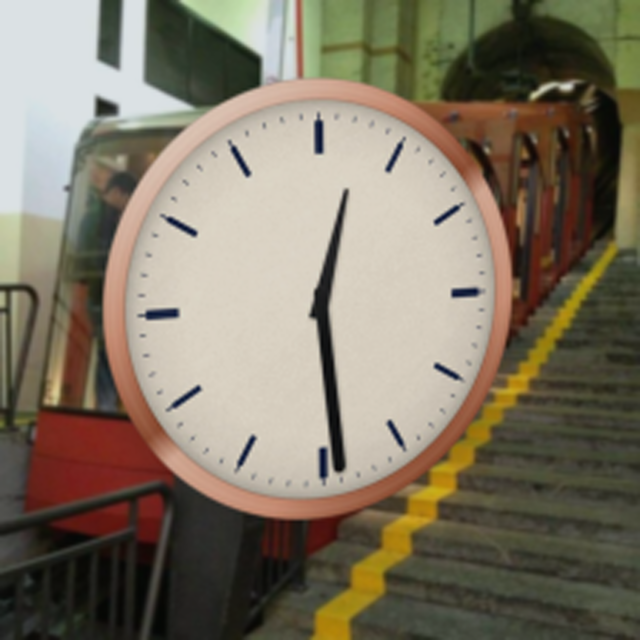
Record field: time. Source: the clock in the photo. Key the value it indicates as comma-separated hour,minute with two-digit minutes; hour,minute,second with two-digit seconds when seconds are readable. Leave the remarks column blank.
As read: 12,29
